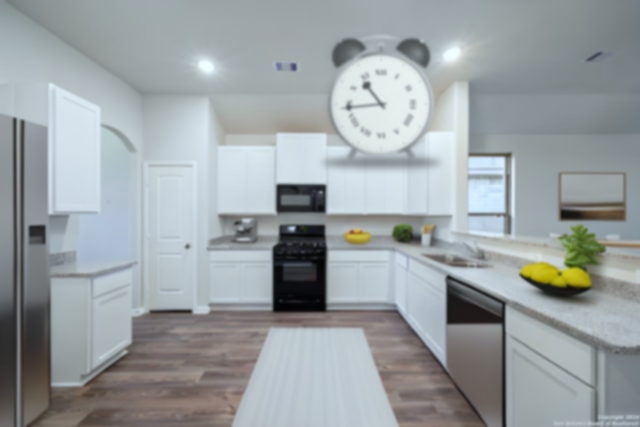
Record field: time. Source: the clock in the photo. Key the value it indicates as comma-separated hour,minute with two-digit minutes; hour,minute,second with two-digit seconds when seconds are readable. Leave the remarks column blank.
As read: 10,44
